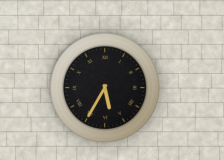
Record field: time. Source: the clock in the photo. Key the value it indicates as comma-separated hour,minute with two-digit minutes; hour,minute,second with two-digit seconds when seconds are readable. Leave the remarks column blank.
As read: 5,35
